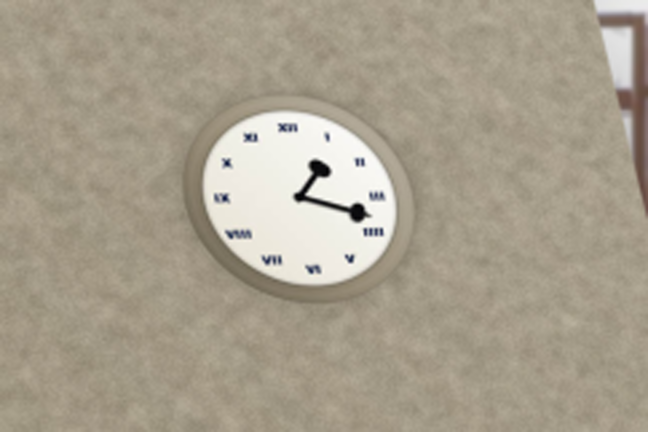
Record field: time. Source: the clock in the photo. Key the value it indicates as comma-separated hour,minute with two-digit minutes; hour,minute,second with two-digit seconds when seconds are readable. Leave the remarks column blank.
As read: 1,18
